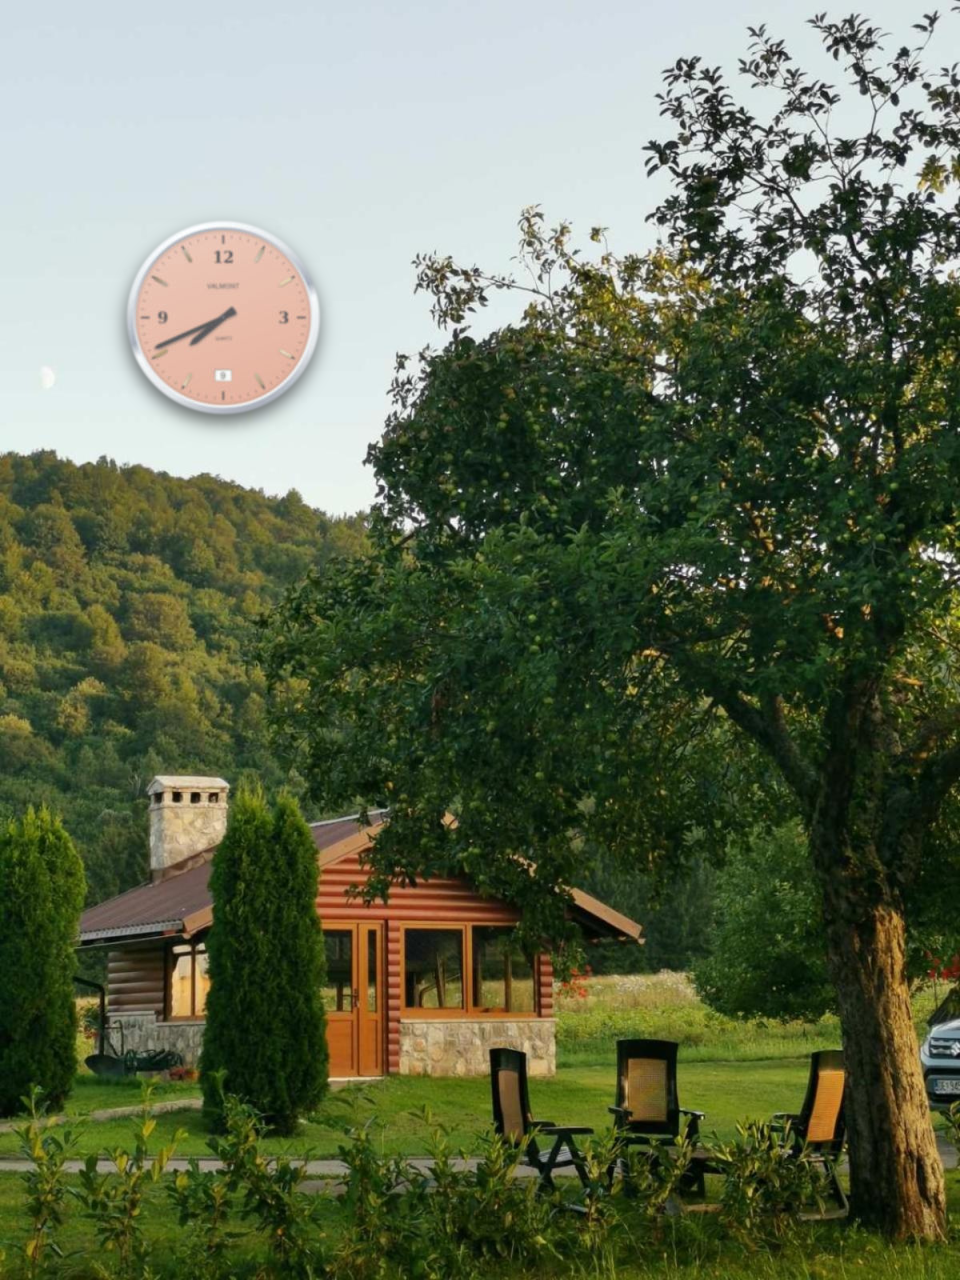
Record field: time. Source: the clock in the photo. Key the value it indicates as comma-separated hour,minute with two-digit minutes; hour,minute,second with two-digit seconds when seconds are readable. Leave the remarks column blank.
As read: 7,41
